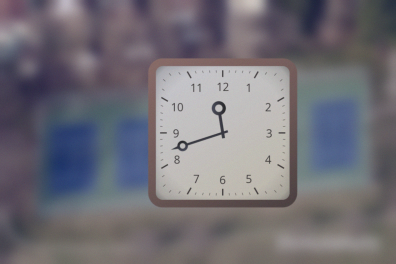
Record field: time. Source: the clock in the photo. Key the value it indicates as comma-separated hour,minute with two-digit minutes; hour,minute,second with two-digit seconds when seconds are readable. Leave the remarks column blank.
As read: 11,42
